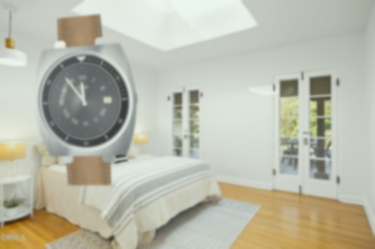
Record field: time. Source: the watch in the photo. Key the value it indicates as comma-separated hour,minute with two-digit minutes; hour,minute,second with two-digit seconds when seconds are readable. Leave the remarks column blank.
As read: 11,54
